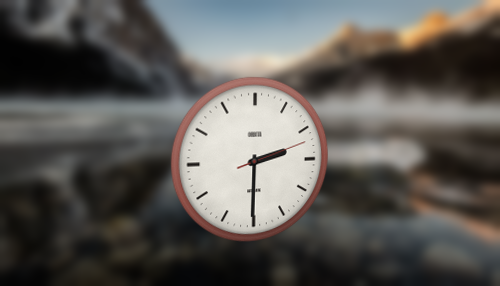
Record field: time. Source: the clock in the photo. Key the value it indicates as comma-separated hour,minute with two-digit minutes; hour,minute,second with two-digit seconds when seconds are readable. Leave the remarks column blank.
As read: 2,30,12
